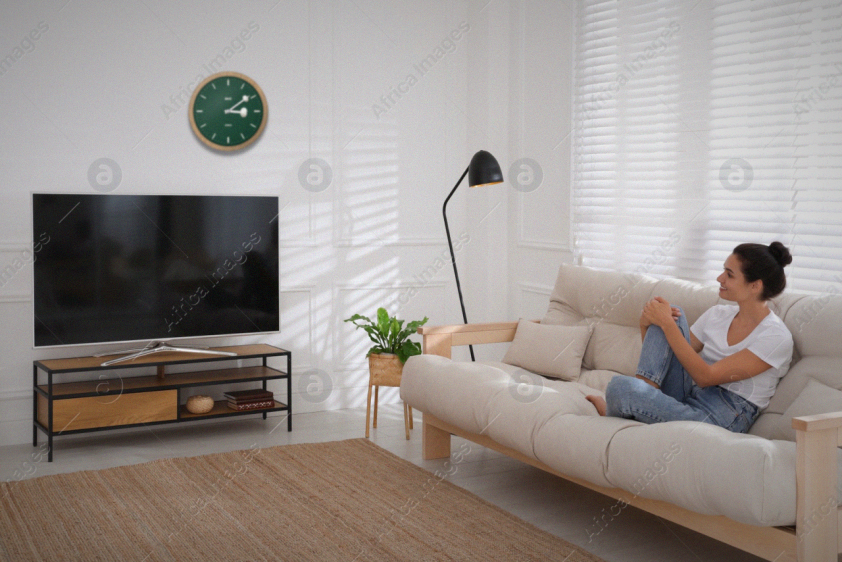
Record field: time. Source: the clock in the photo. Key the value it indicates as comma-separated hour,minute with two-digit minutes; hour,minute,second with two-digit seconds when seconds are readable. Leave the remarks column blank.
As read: 3,09
